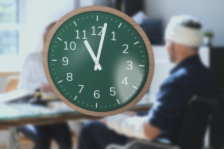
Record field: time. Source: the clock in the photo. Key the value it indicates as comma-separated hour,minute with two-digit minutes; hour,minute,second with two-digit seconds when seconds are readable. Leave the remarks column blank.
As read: 11,02
